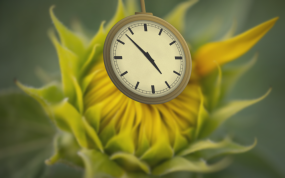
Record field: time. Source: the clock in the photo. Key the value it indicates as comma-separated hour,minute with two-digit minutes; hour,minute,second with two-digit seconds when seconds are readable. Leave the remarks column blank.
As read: 4,53
